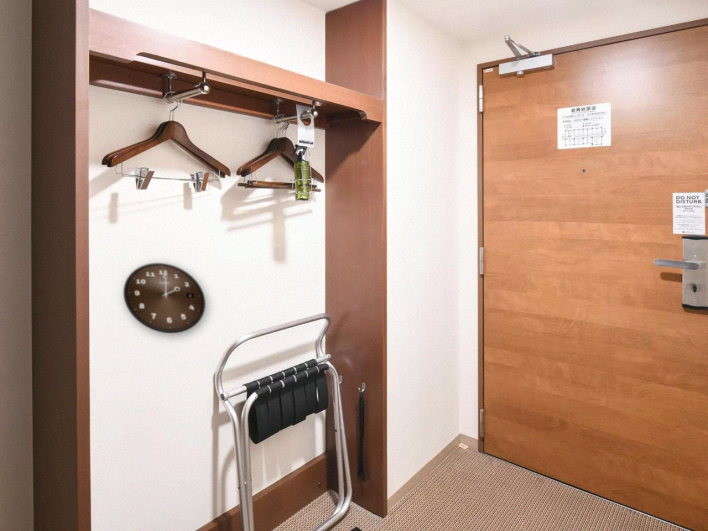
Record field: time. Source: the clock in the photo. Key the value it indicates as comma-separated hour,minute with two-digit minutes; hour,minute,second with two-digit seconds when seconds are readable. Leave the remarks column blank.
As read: 2,01
